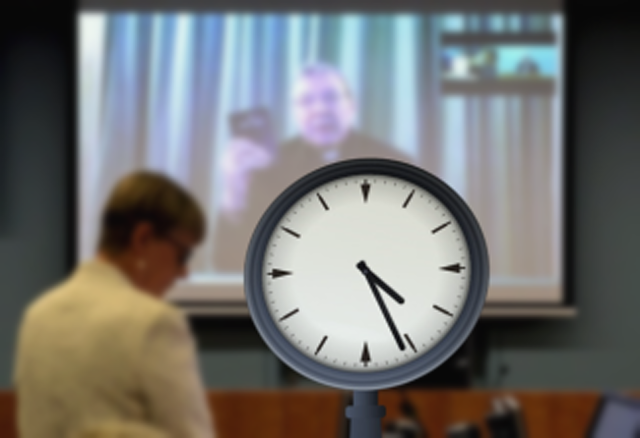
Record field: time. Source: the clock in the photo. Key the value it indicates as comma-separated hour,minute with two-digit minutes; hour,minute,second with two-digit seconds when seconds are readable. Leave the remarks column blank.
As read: 4,26
